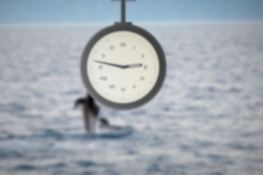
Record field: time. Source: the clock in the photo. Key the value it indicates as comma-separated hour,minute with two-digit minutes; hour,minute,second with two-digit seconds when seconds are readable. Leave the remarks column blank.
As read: 2,47
